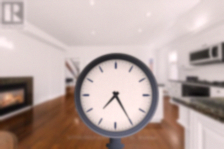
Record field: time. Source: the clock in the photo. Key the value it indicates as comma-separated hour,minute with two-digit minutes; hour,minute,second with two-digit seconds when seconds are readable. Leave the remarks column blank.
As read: 7,25
